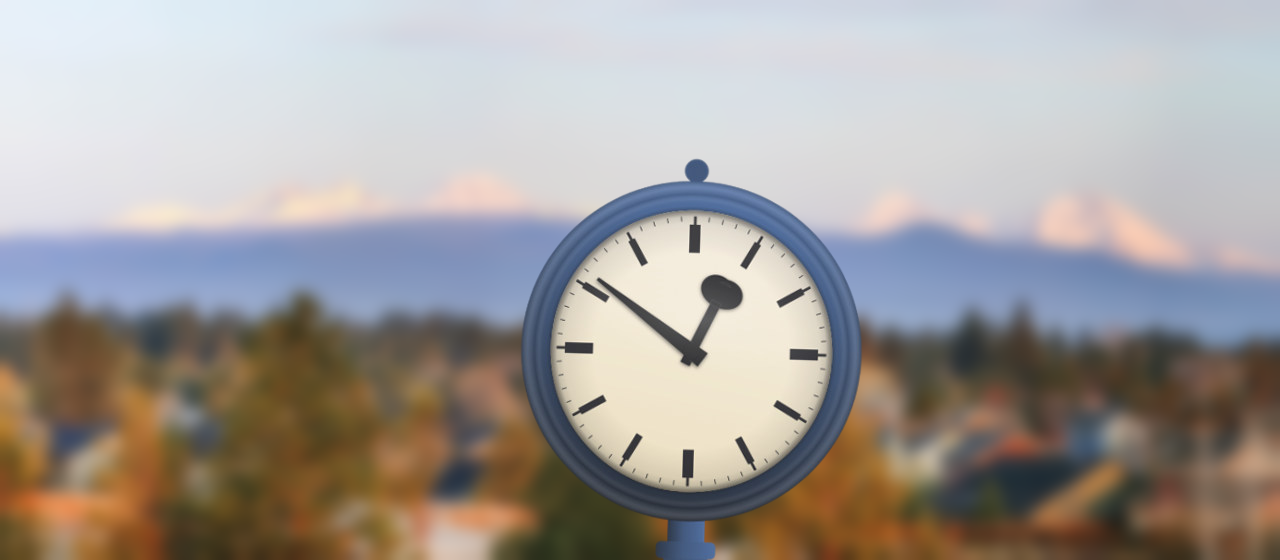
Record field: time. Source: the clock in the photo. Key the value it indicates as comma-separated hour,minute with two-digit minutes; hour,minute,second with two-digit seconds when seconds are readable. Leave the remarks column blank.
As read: 12,51
